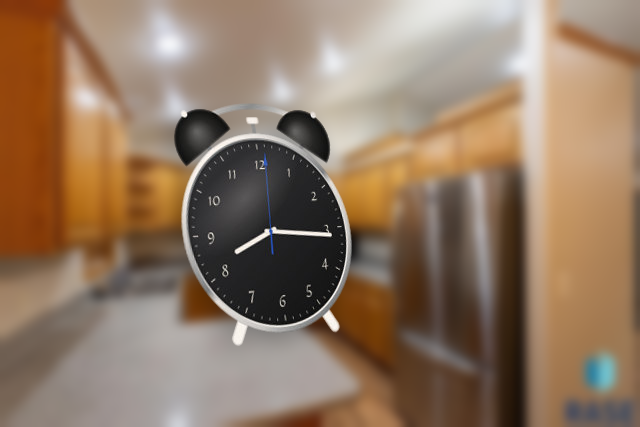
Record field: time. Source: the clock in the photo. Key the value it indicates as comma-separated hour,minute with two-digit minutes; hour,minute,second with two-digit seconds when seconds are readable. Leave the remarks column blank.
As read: 8,16,01
